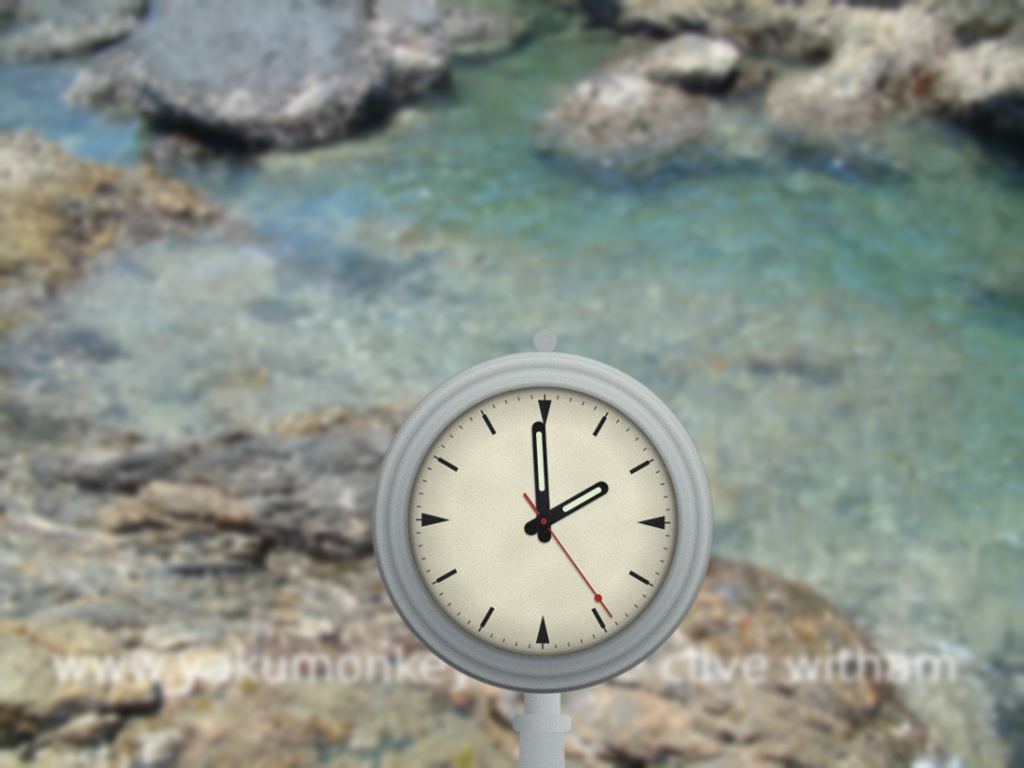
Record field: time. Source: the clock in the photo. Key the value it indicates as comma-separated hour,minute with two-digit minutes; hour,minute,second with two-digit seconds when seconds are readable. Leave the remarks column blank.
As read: 1,59,24
